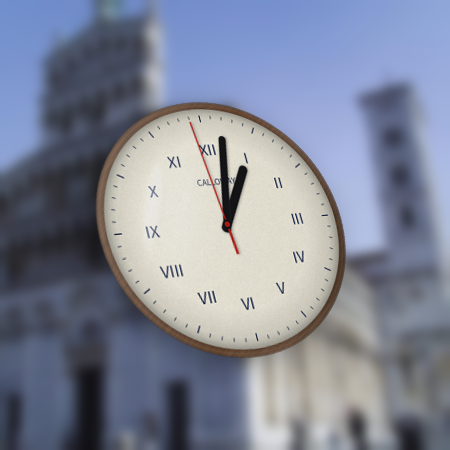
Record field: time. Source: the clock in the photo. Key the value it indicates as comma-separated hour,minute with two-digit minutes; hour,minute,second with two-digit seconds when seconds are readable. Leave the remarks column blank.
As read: 1,01,59
